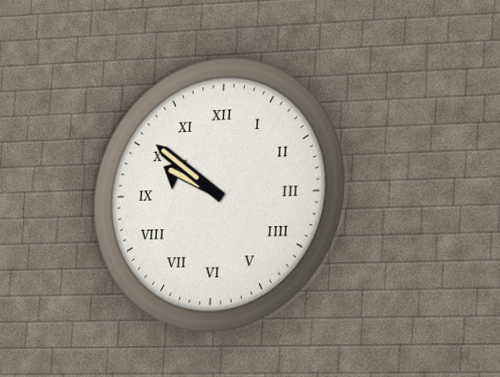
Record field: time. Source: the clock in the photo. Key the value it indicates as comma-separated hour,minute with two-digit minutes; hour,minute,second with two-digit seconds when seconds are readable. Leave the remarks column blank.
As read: 9,51
